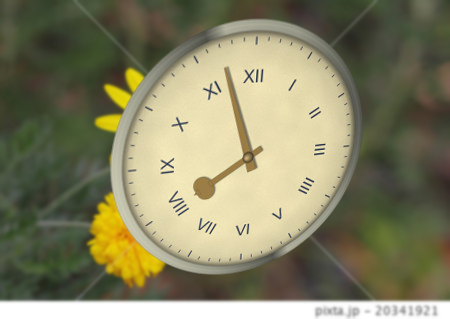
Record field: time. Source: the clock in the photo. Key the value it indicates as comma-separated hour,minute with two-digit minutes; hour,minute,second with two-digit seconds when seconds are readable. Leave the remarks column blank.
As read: 7,57
